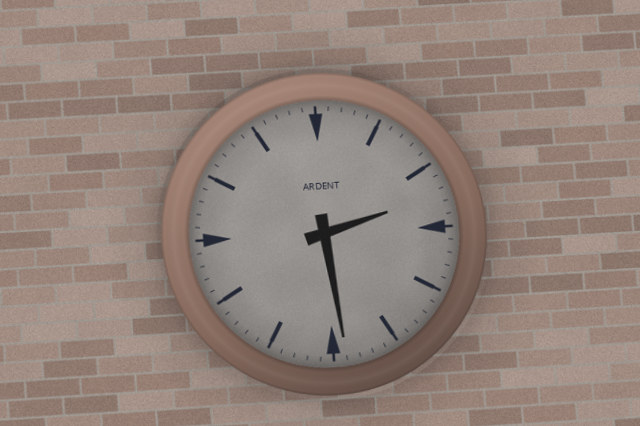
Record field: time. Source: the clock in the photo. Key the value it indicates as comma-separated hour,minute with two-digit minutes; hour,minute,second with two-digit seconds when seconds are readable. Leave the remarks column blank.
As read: 2,29
